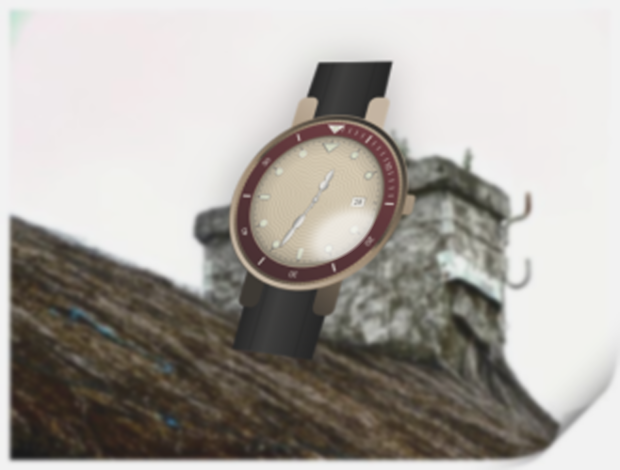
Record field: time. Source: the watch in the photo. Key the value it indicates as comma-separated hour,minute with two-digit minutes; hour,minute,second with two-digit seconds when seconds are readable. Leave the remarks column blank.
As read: 12,34
